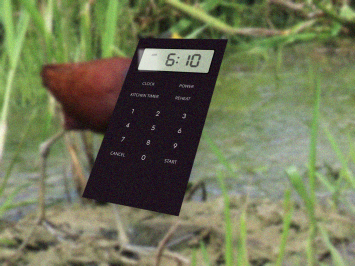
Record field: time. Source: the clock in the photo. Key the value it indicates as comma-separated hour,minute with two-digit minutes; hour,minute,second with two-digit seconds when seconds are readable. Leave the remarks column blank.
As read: 6,10
